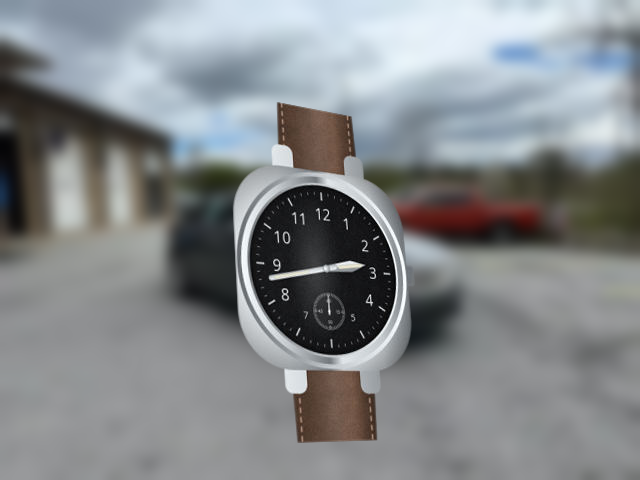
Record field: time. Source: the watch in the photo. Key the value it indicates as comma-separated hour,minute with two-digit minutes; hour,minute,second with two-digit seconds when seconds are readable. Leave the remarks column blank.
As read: 2,43
